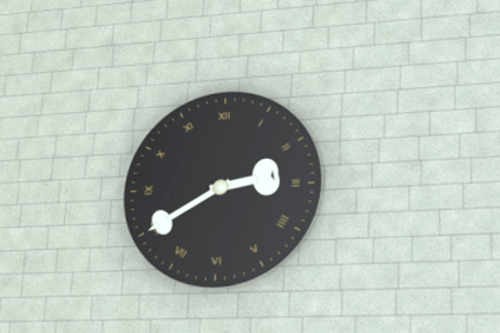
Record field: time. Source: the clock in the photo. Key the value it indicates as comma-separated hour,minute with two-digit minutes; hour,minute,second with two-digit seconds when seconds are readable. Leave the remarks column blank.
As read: 2,40
